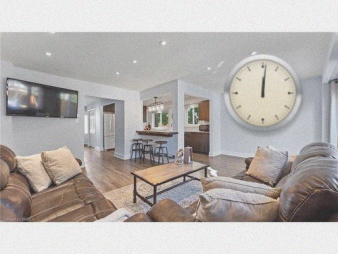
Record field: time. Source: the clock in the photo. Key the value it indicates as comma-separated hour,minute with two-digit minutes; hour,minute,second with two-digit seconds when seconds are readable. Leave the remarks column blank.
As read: 12,01
